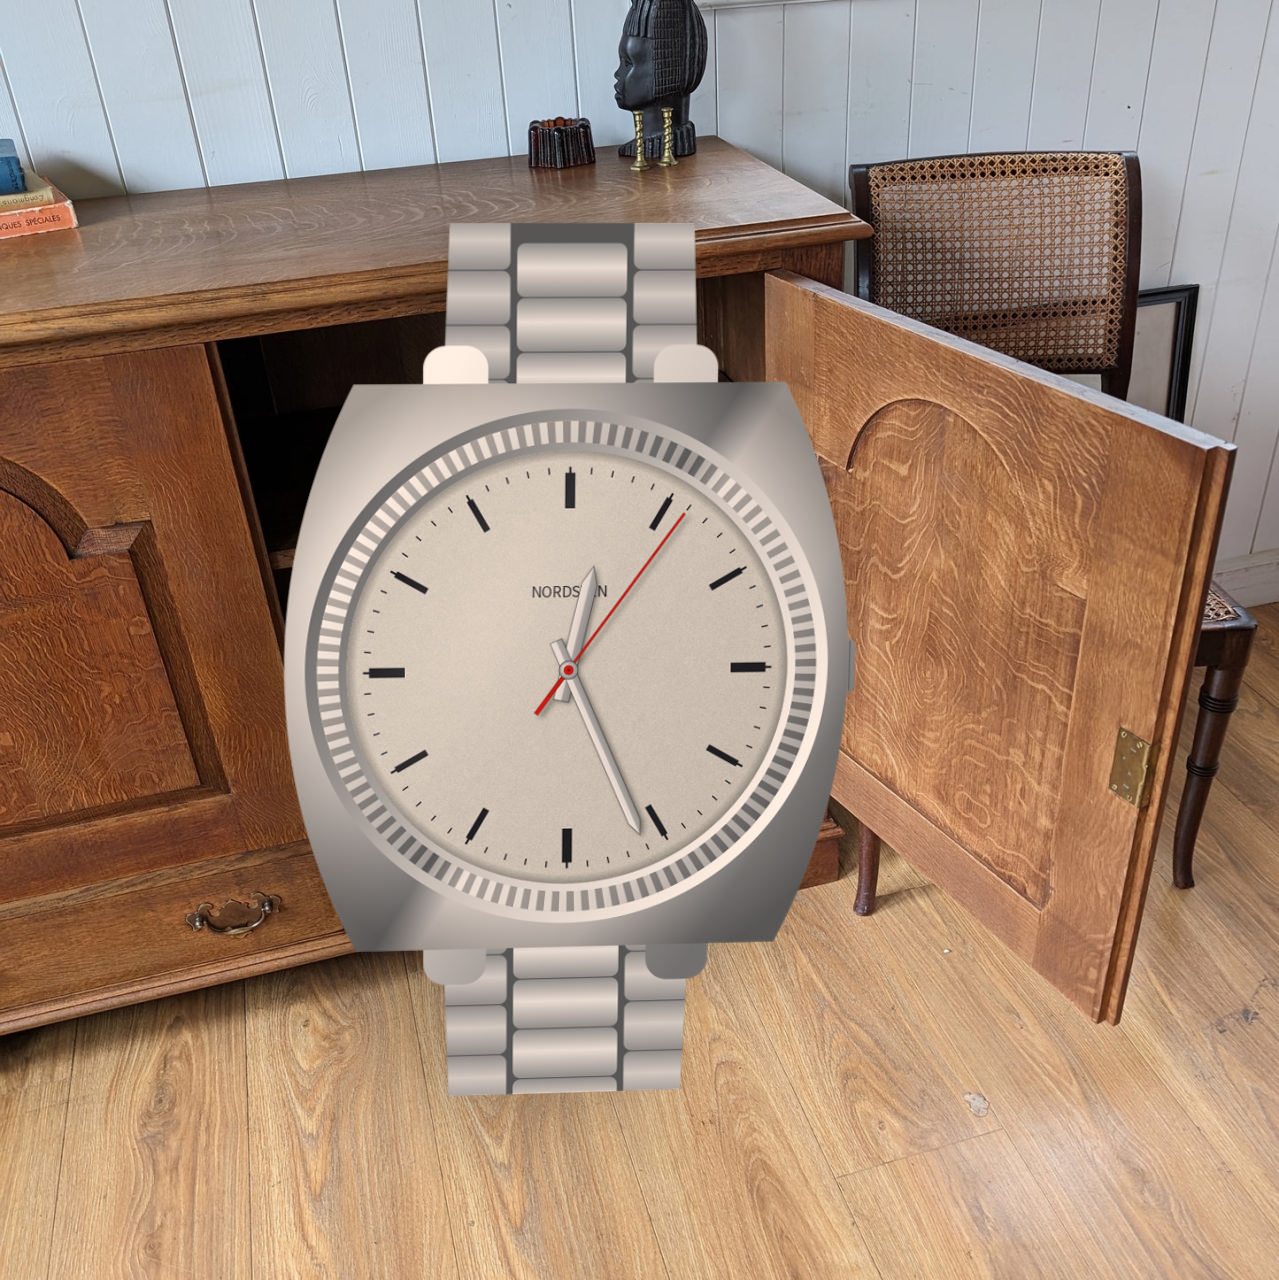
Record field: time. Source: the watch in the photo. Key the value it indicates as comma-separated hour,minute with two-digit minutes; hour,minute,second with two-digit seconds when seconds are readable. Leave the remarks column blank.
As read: 12,26,06
